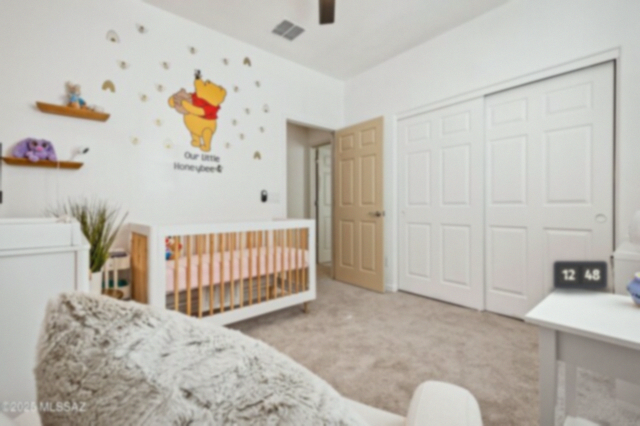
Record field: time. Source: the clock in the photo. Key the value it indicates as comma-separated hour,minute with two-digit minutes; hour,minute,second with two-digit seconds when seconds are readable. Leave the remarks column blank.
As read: 12,48
